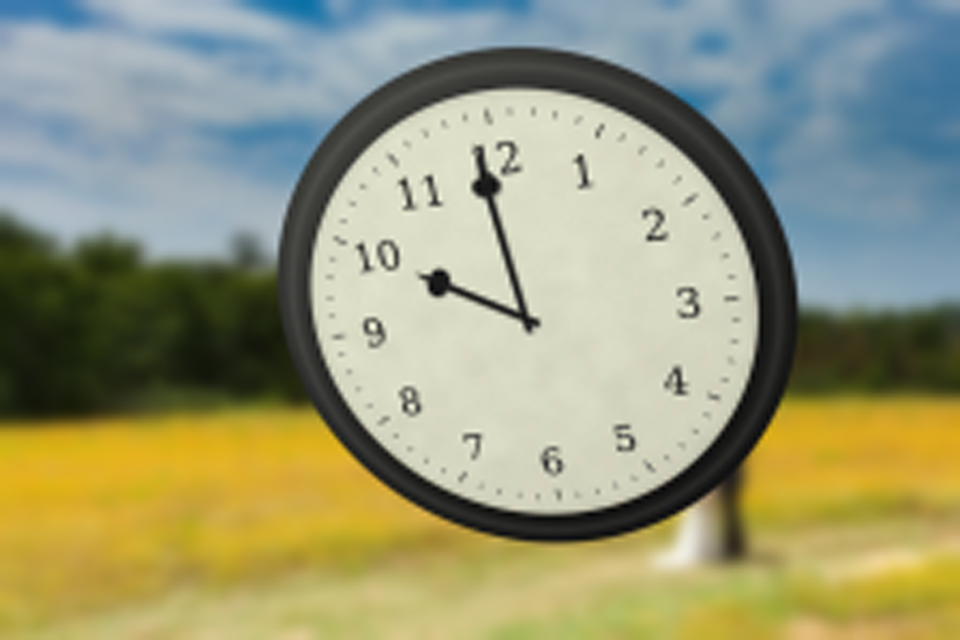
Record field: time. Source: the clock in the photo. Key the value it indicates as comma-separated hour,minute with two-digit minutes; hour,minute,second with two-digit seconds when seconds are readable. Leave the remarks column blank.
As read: 9,59
